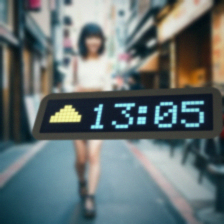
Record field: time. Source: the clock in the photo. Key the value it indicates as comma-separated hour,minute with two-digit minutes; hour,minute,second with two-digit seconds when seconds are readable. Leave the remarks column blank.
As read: 13,05
